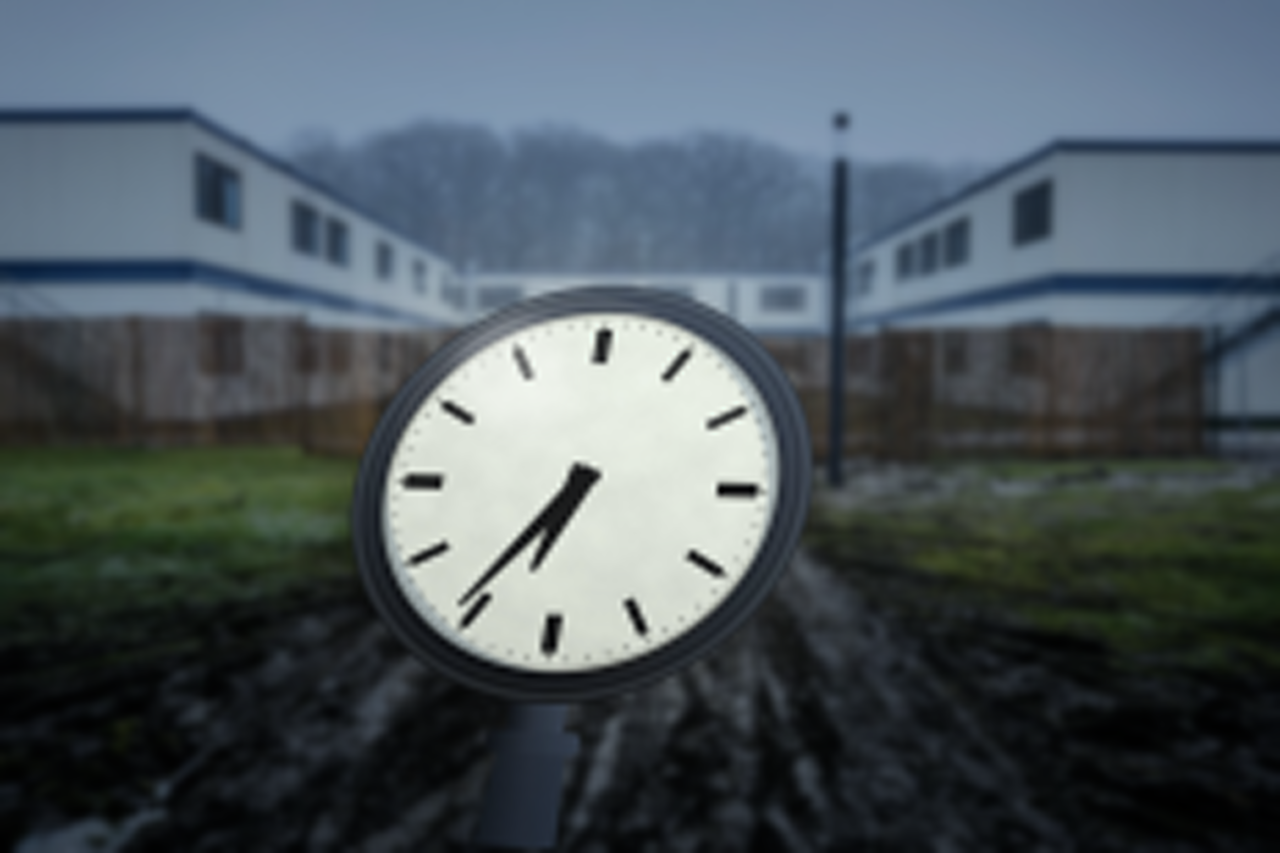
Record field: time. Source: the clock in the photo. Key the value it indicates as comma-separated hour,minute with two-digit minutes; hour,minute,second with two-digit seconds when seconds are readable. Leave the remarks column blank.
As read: 6,36
